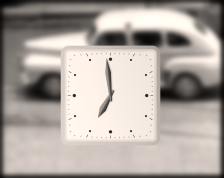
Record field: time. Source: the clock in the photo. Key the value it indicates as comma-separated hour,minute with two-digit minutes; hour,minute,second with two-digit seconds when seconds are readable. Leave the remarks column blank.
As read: 6,59
